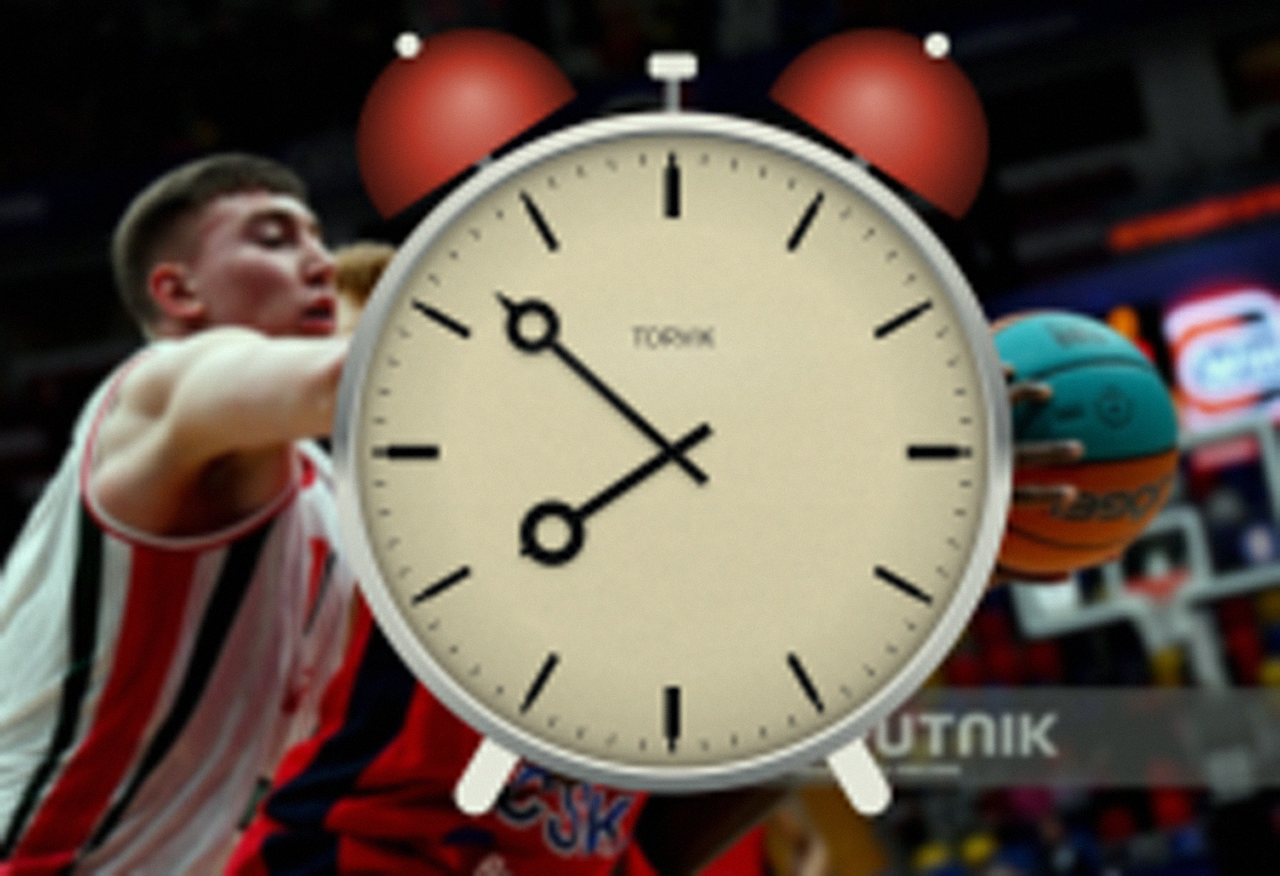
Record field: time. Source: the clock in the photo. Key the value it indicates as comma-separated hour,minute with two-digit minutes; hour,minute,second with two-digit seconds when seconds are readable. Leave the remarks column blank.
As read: 7,52
